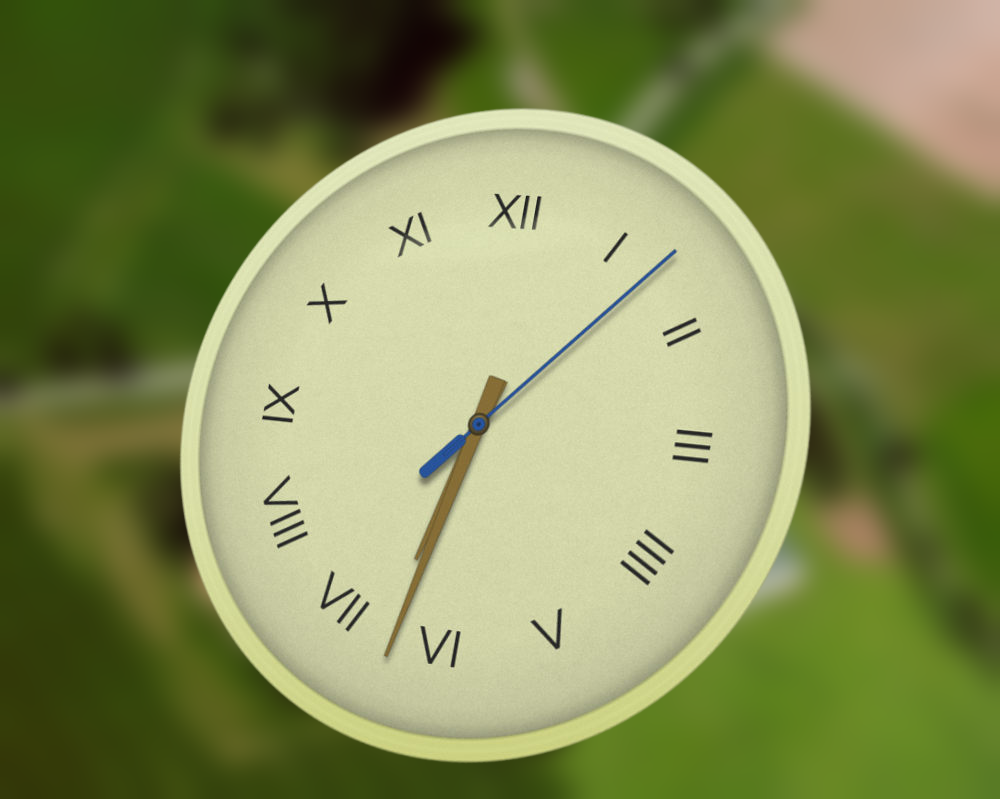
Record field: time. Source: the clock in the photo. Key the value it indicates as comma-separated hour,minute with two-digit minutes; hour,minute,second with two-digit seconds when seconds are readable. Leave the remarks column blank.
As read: 6,32,07
